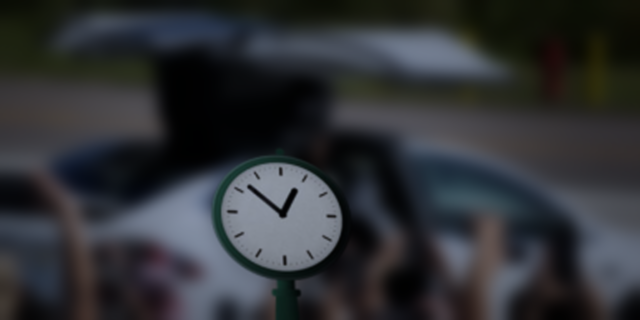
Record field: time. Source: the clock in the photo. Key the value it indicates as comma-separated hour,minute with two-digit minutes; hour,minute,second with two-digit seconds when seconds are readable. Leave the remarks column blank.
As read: 12,52
